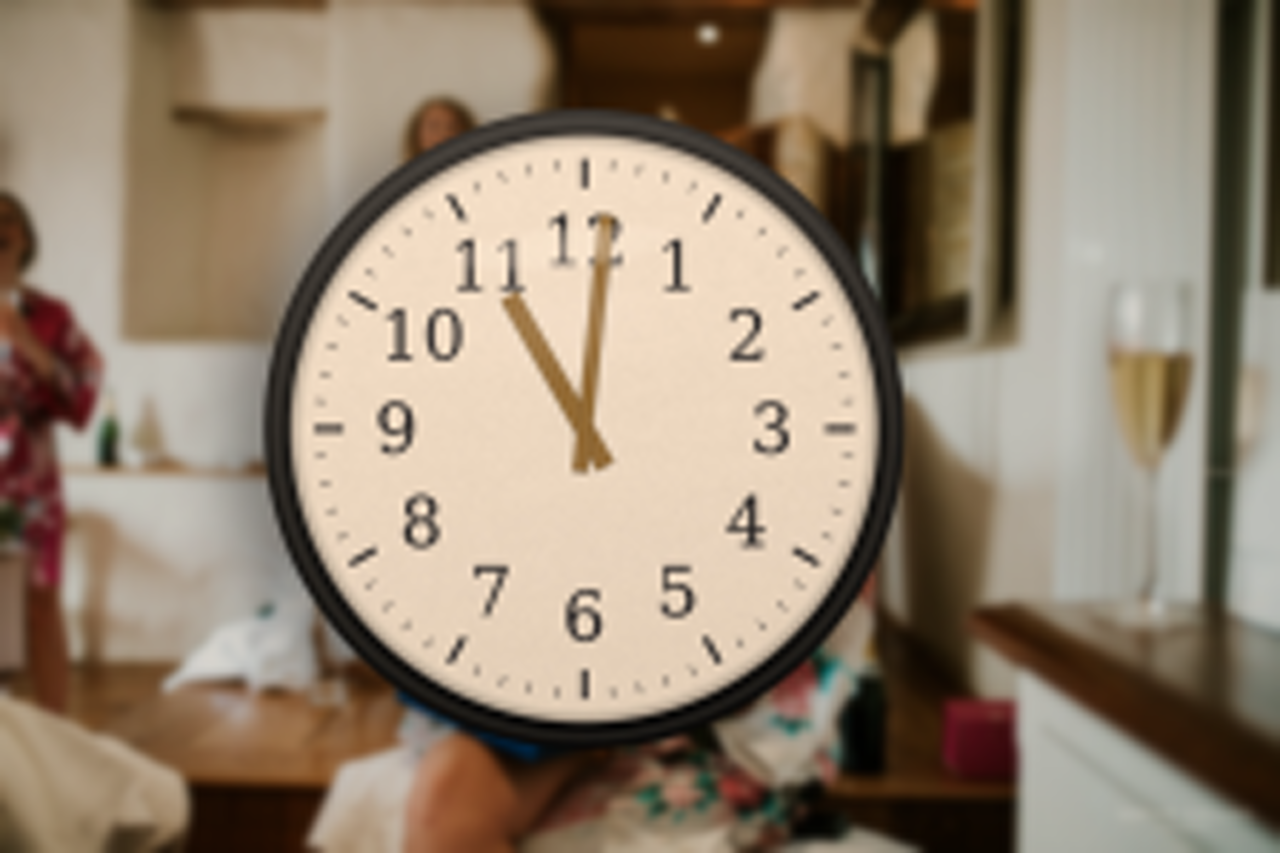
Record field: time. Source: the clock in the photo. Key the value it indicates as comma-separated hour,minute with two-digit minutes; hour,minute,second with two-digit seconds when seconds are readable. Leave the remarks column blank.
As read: 11,01
